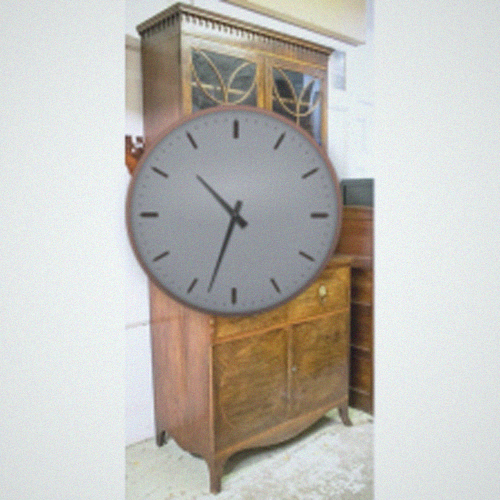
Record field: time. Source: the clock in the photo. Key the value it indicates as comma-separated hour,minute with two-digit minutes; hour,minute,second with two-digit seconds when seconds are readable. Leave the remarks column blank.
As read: 10,33
